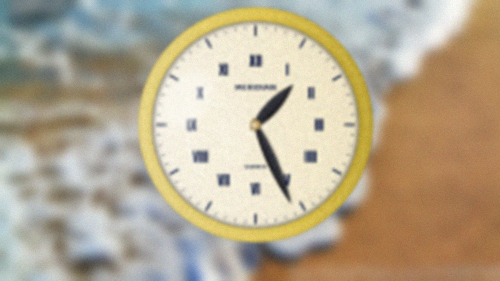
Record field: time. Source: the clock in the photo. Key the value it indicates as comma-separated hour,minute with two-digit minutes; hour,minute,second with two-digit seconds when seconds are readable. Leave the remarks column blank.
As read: 1,26
